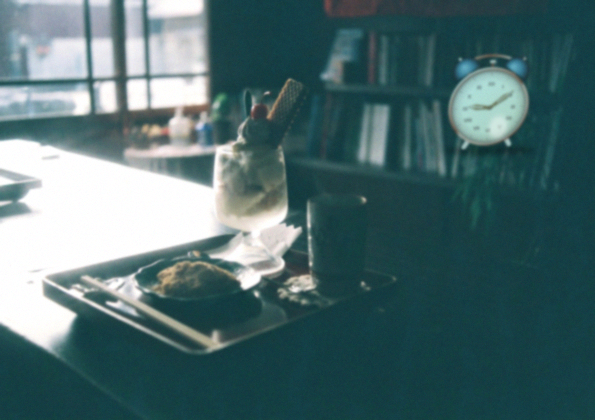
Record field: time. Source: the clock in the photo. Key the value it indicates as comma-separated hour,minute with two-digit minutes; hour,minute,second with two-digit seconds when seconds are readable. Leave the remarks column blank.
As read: 9,09
